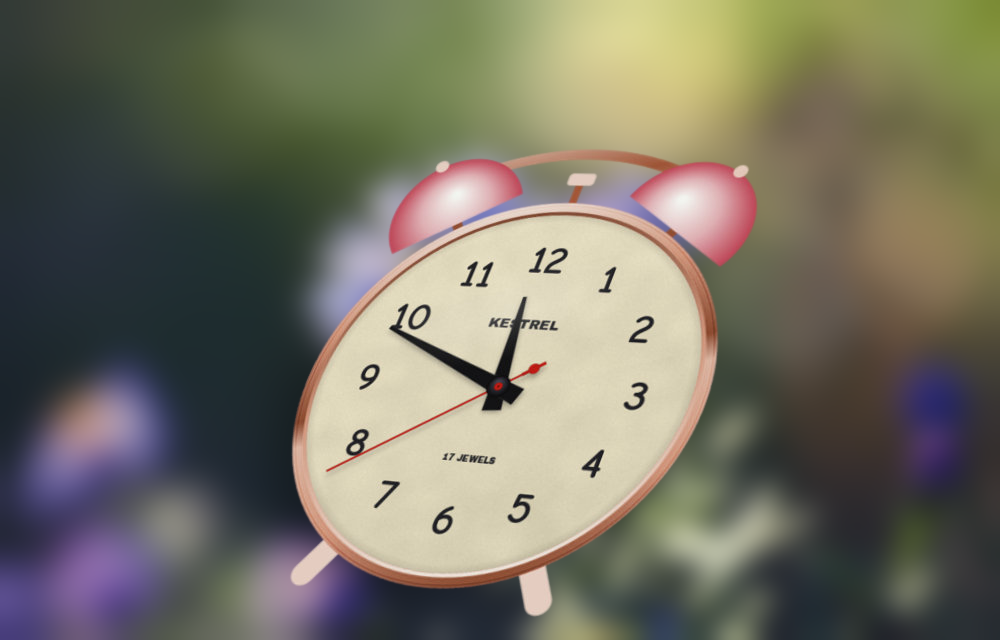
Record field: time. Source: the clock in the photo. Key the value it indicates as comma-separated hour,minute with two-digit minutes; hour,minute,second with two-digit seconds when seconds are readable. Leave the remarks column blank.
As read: 11,48,39
